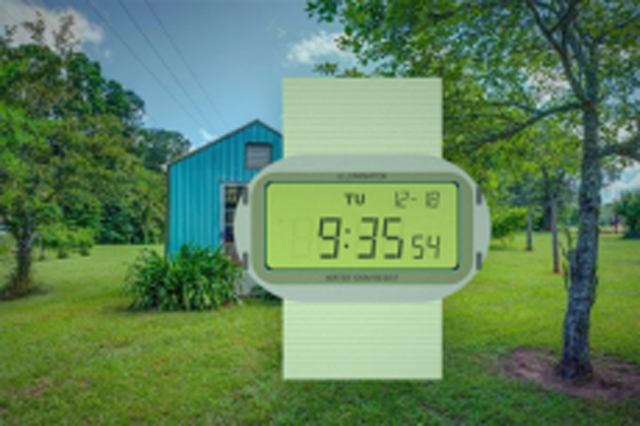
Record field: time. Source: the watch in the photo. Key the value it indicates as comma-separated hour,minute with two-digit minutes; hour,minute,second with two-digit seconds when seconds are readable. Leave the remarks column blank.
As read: 9,35,54
